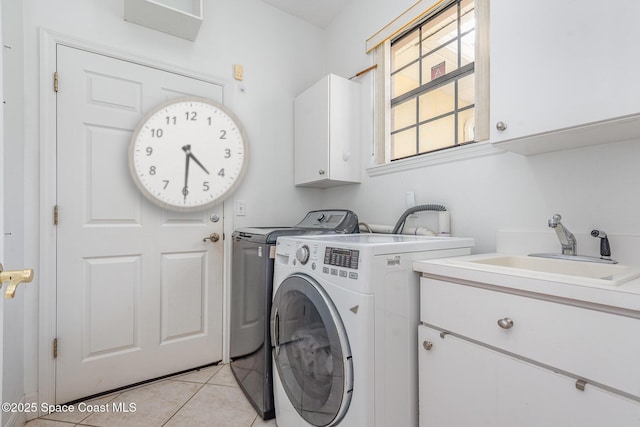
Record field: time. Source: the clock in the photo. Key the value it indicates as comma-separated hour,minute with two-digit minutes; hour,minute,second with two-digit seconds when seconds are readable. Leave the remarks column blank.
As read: 4,30
